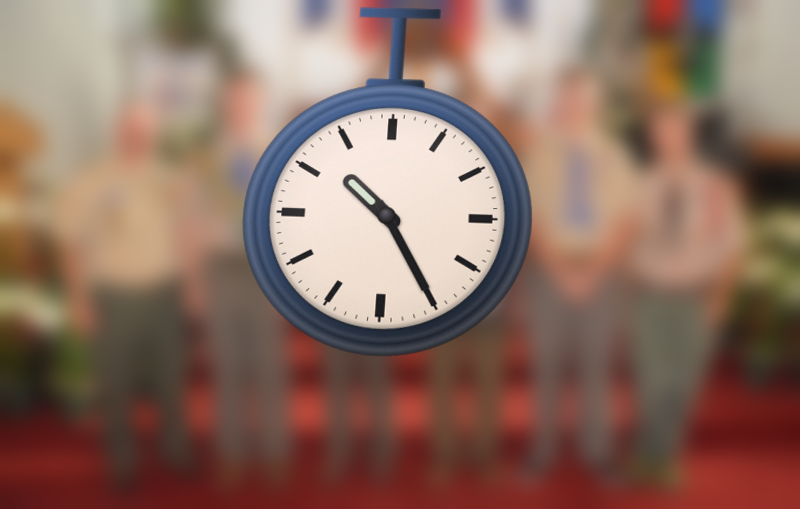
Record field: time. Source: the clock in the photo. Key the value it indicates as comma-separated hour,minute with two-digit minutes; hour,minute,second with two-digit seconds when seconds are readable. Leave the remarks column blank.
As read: 10,25
